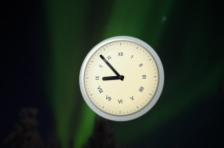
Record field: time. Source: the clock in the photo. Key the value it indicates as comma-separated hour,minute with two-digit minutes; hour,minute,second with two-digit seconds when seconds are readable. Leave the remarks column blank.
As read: 8,53
